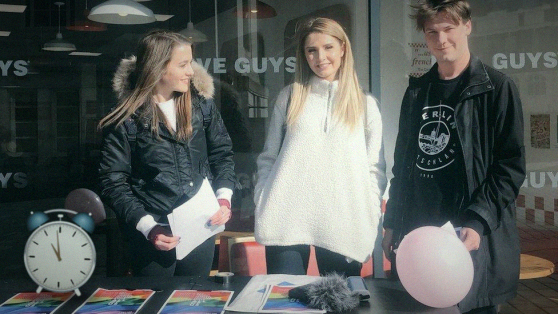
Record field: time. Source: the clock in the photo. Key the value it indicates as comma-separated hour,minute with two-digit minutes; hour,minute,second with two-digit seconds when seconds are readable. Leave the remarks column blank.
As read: 10,59
